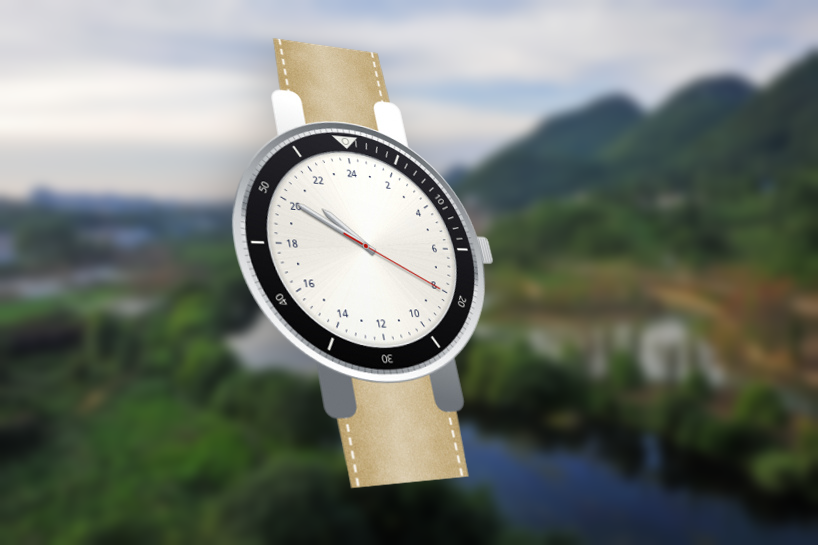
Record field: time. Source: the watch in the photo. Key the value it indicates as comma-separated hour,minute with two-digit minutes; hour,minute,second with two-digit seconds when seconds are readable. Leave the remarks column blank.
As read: 20,50,20
